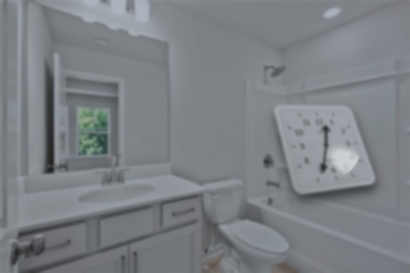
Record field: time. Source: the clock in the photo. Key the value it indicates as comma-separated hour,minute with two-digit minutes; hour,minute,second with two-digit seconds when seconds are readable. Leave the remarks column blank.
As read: 12,34
